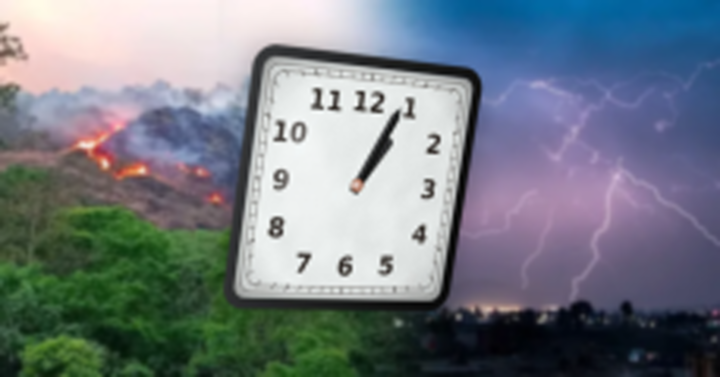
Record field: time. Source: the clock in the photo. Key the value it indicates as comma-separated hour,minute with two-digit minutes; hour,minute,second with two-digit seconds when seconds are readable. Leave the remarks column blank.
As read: 1,04
